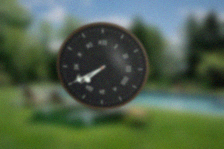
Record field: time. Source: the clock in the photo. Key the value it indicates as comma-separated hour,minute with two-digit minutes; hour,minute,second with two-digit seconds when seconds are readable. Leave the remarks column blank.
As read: 7,40
